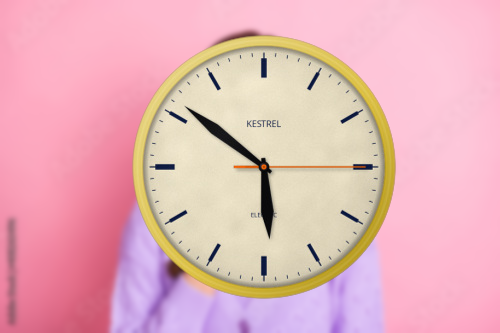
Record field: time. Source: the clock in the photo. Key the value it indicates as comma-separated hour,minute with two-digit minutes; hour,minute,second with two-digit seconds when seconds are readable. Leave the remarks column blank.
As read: 5,51,15
